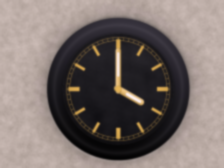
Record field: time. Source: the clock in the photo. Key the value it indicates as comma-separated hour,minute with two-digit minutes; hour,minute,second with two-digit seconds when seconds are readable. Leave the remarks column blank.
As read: 4,00
